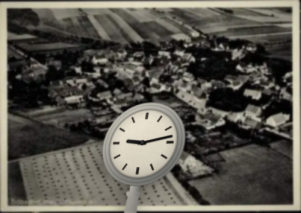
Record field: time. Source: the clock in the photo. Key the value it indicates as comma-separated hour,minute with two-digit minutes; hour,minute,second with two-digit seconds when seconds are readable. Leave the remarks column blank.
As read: 9,13
